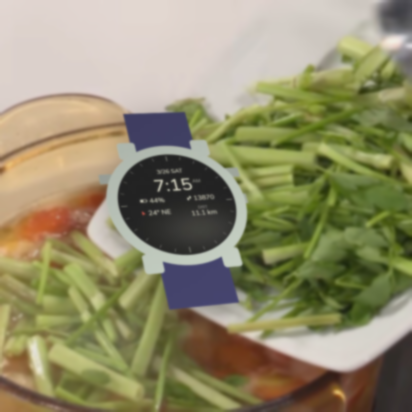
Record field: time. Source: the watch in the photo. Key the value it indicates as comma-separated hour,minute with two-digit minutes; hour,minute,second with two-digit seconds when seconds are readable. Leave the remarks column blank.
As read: 7,15
